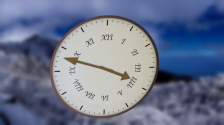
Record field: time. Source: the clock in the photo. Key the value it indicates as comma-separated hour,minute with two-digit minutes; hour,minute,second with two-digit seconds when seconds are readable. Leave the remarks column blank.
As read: 3,48
